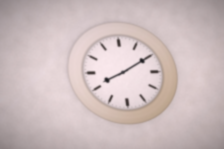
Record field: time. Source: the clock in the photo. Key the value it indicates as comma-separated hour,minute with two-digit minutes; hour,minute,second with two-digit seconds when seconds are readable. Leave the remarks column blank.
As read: 8,10
